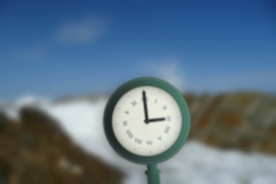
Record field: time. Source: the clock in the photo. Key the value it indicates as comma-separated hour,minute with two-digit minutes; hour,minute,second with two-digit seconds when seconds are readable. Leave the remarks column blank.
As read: 3,00
